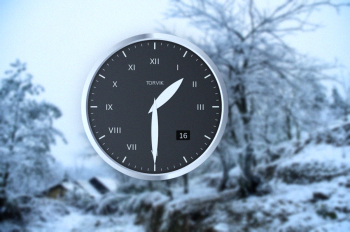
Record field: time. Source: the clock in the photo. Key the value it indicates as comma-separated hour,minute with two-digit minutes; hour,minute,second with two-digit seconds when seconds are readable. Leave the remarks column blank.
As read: 1,30
